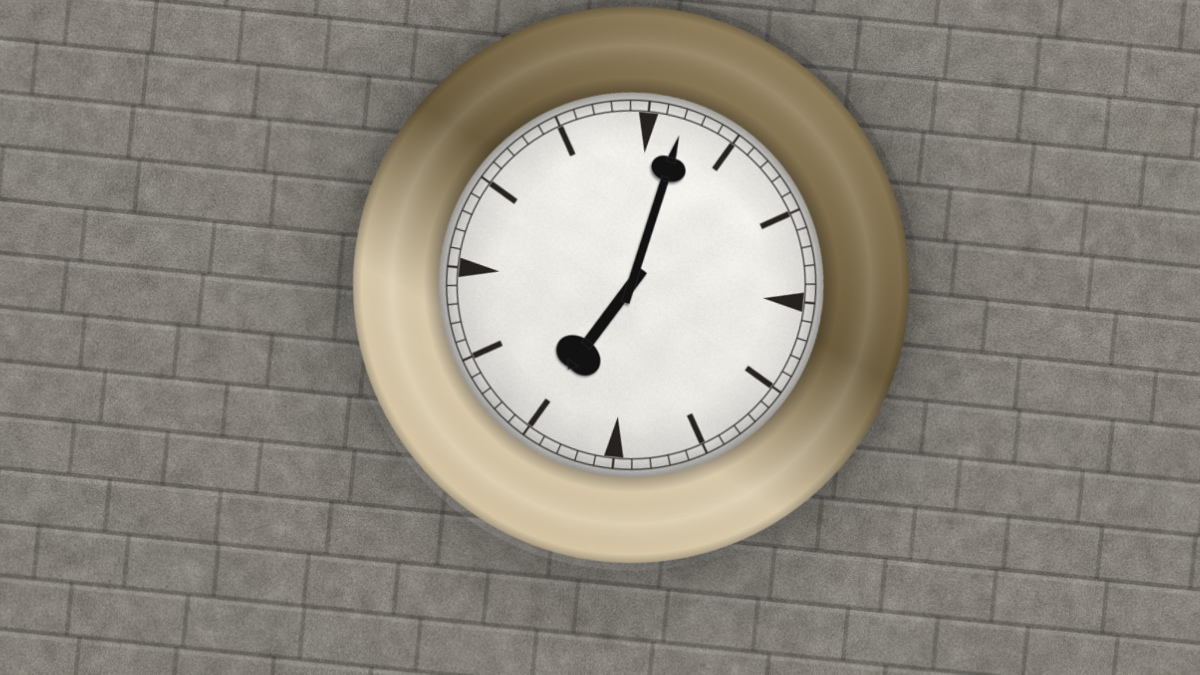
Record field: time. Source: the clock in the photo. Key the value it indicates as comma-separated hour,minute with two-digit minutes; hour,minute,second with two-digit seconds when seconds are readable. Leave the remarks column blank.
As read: 7,02
